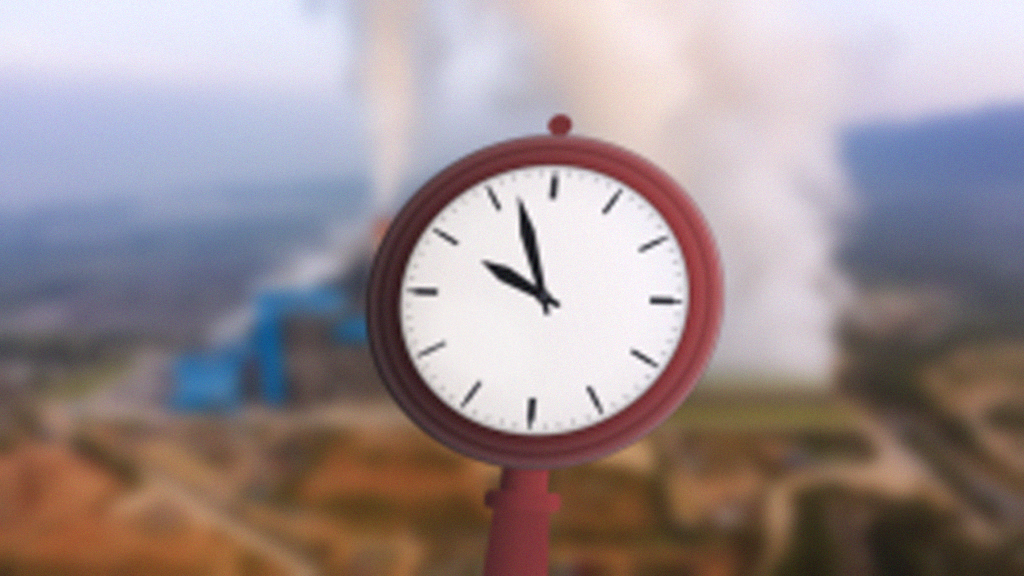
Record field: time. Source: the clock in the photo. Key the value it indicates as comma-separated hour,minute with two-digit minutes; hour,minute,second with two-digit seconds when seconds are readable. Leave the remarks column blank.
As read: 9,57
